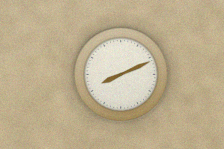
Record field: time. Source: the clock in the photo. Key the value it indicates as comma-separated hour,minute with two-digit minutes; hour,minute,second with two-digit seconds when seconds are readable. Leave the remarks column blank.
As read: 8,11
